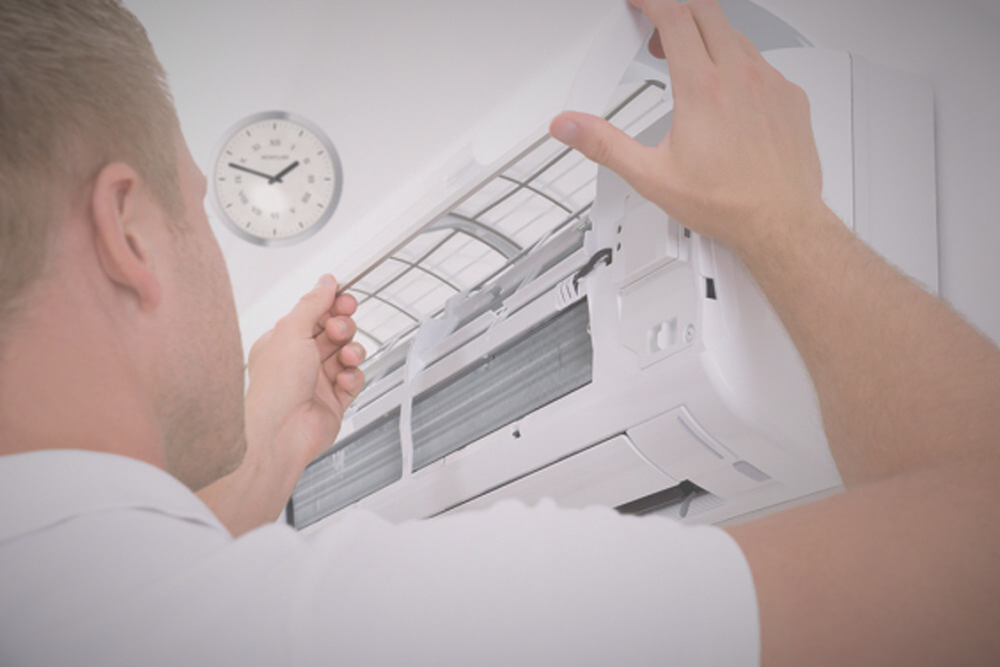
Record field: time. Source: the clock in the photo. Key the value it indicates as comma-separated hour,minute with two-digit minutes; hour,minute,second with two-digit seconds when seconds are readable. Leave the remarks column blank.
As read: 1,48
